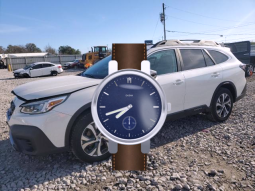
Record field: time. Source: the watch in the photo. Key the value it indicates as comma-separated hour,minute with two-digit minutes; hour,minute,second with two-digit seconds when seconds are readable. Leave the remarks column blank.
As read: 7,42
